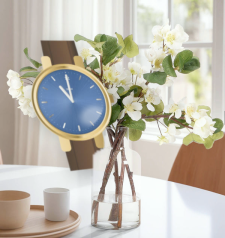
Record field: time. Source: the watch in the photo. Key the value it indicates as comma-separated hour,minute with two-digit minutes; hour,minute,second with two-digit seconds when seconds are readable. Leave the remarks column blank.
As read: 11,00
